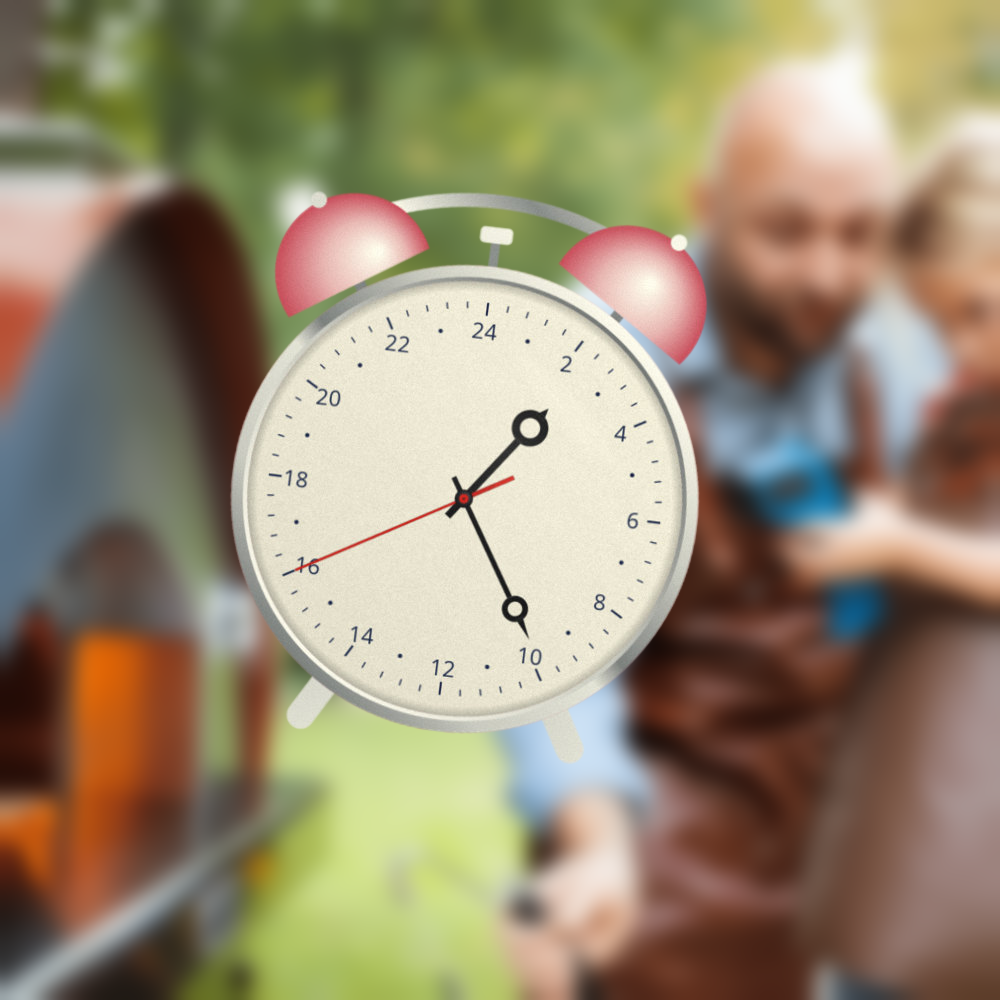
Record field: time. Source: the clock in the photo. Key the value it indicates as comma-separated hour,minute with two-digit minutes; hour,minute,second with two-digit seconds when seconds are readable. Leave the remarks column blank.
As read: 2,24,40
